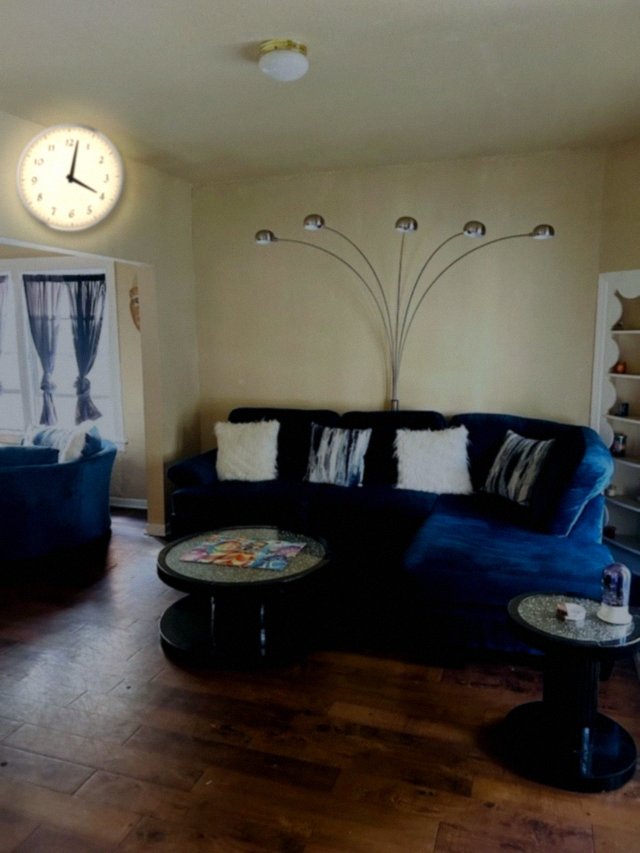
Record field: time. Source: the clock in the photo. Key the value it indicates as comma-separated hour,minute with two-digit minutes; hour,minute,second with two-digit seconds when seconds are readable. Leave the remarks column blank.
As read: 4,02
